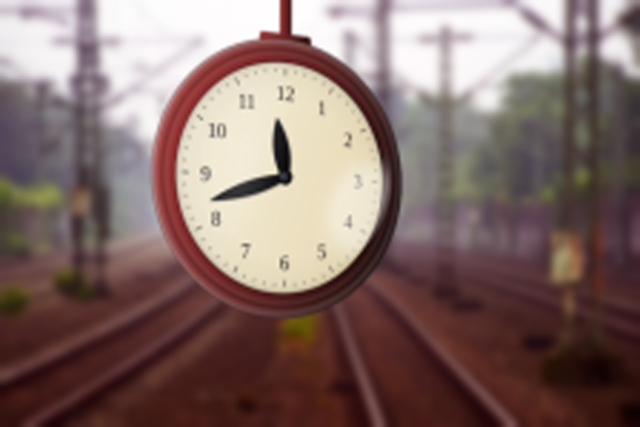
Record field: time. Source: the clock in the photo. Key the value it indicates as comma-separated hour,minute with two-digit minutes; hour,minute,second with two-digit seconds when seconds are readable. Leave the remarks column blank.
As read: 11,42
